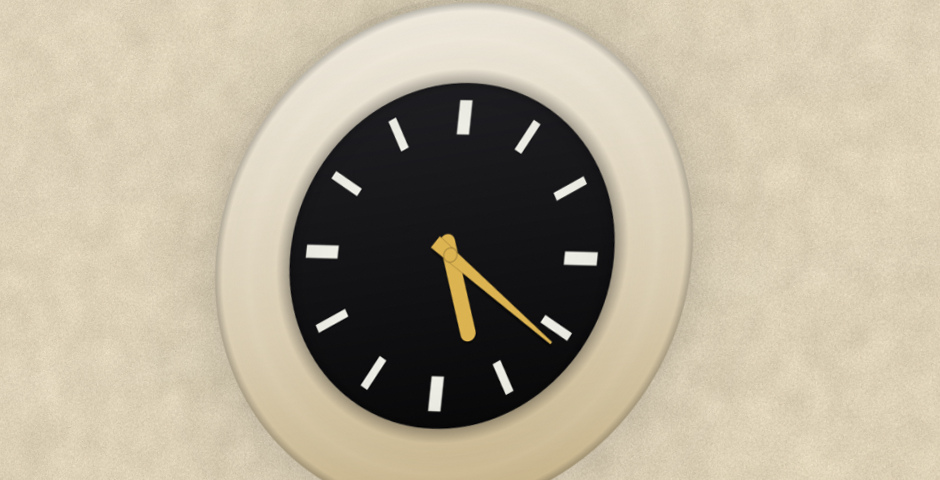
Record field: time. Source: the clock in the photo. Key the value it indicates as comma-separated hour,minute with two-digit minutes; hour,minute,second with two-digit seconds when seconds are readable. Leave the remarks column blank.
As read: 5,21
